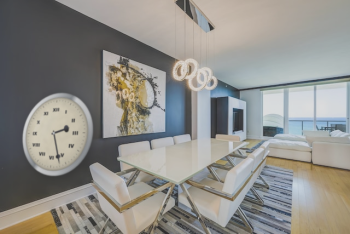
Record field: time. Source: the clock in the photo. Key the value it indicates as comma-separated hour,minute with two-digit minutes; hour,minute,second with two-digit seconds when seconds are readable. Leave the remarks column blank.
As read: 2,27
